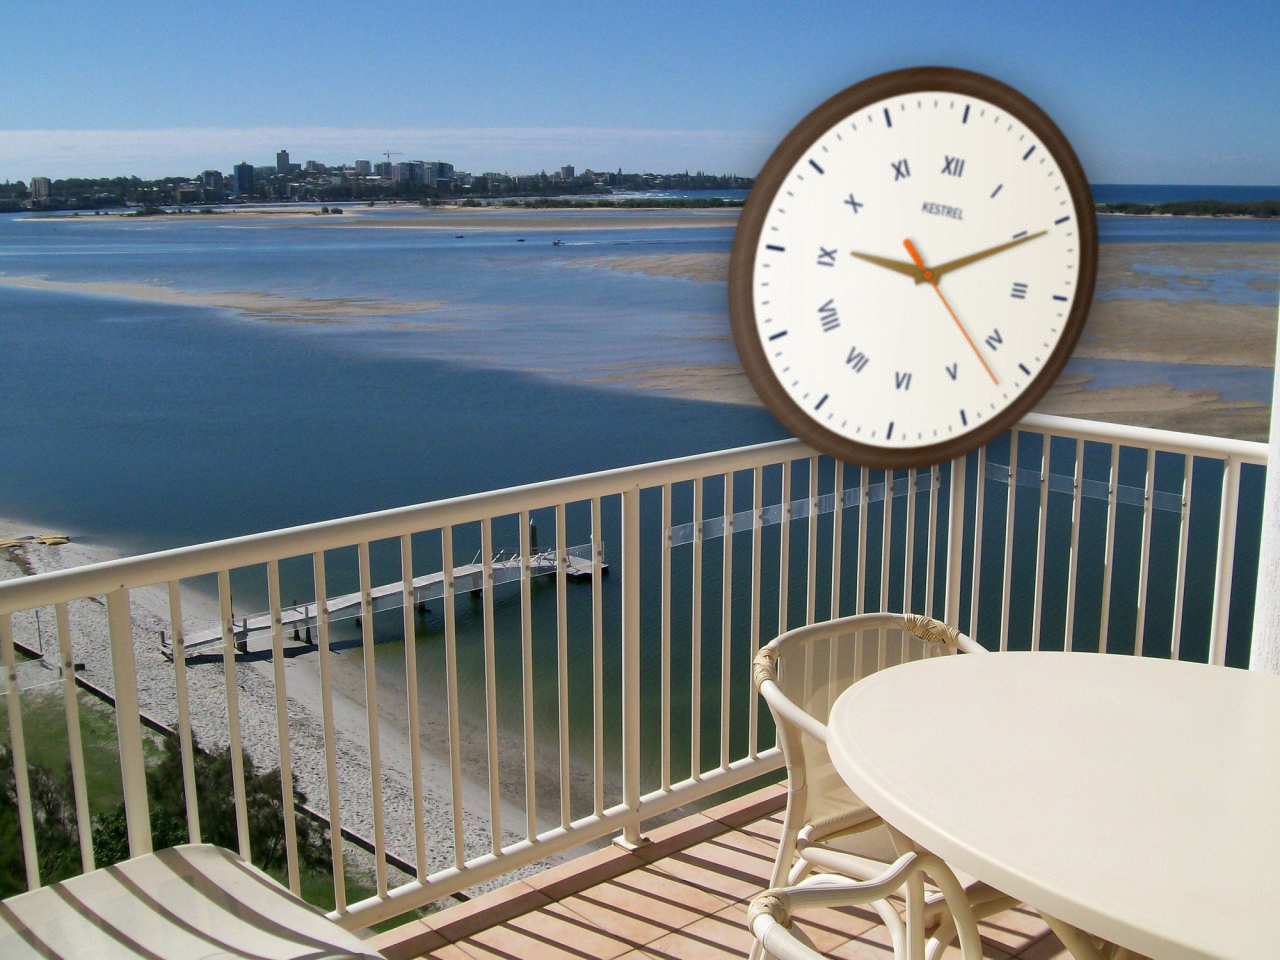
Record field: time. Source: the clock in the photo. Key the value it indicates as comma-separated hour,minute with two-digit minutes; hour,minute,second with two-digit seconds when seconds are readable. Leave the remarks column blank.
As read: 9,10,22
